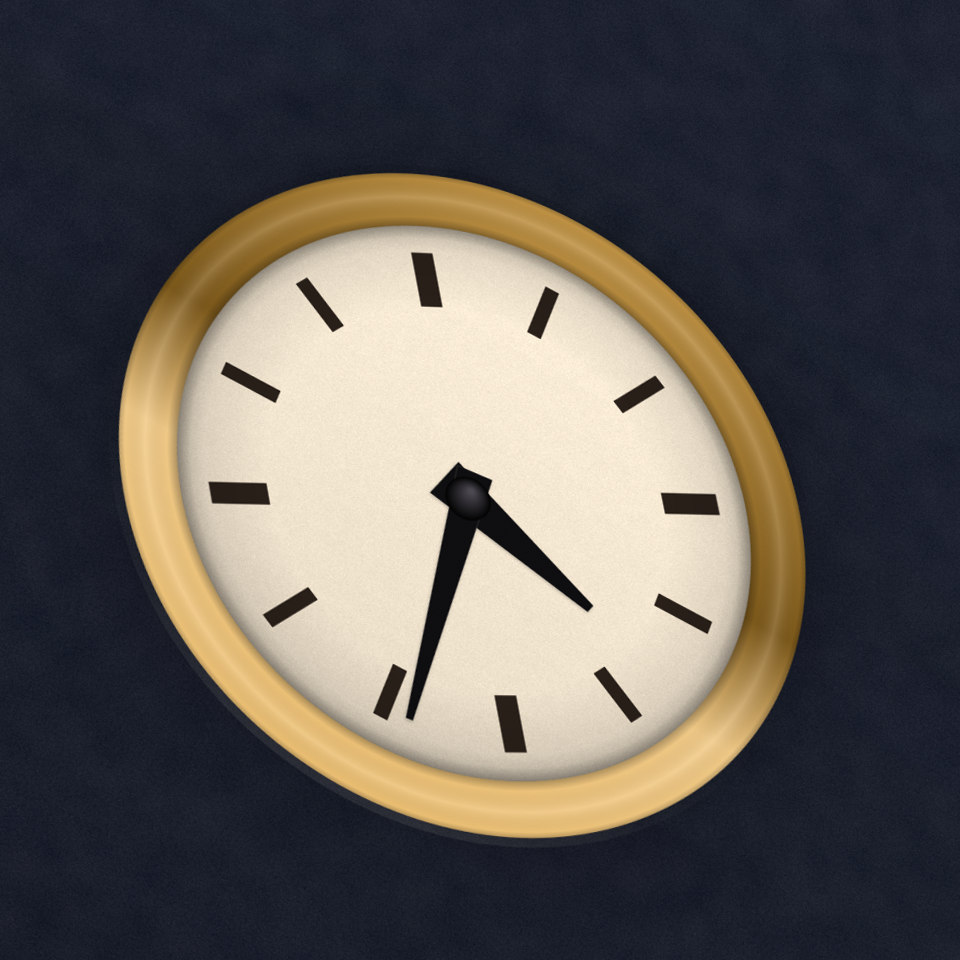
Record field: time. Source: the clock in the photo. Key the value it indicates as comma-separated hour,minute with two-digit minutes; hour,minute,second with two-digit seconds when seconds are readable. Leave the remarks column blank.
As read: 4,34
